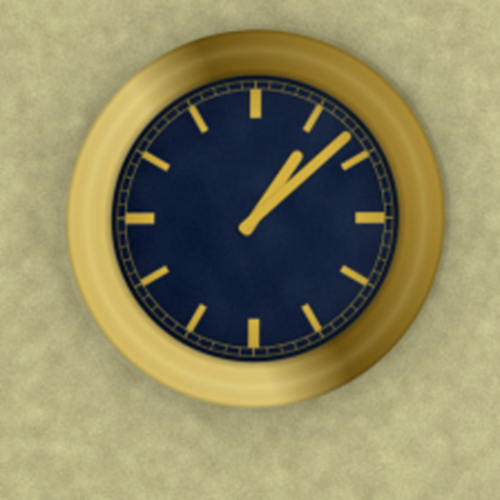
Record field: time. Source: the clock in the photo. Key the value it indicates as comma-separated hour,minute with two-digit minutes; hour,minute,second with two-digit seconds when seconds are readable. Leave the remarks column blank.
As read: 1,08
